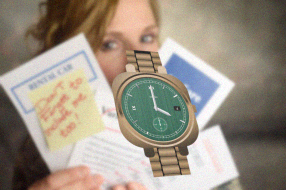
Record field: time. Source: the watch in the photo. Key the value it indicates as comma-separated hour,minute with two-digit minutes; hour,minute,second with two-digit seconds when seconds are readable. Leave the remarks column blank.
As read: 4,00
